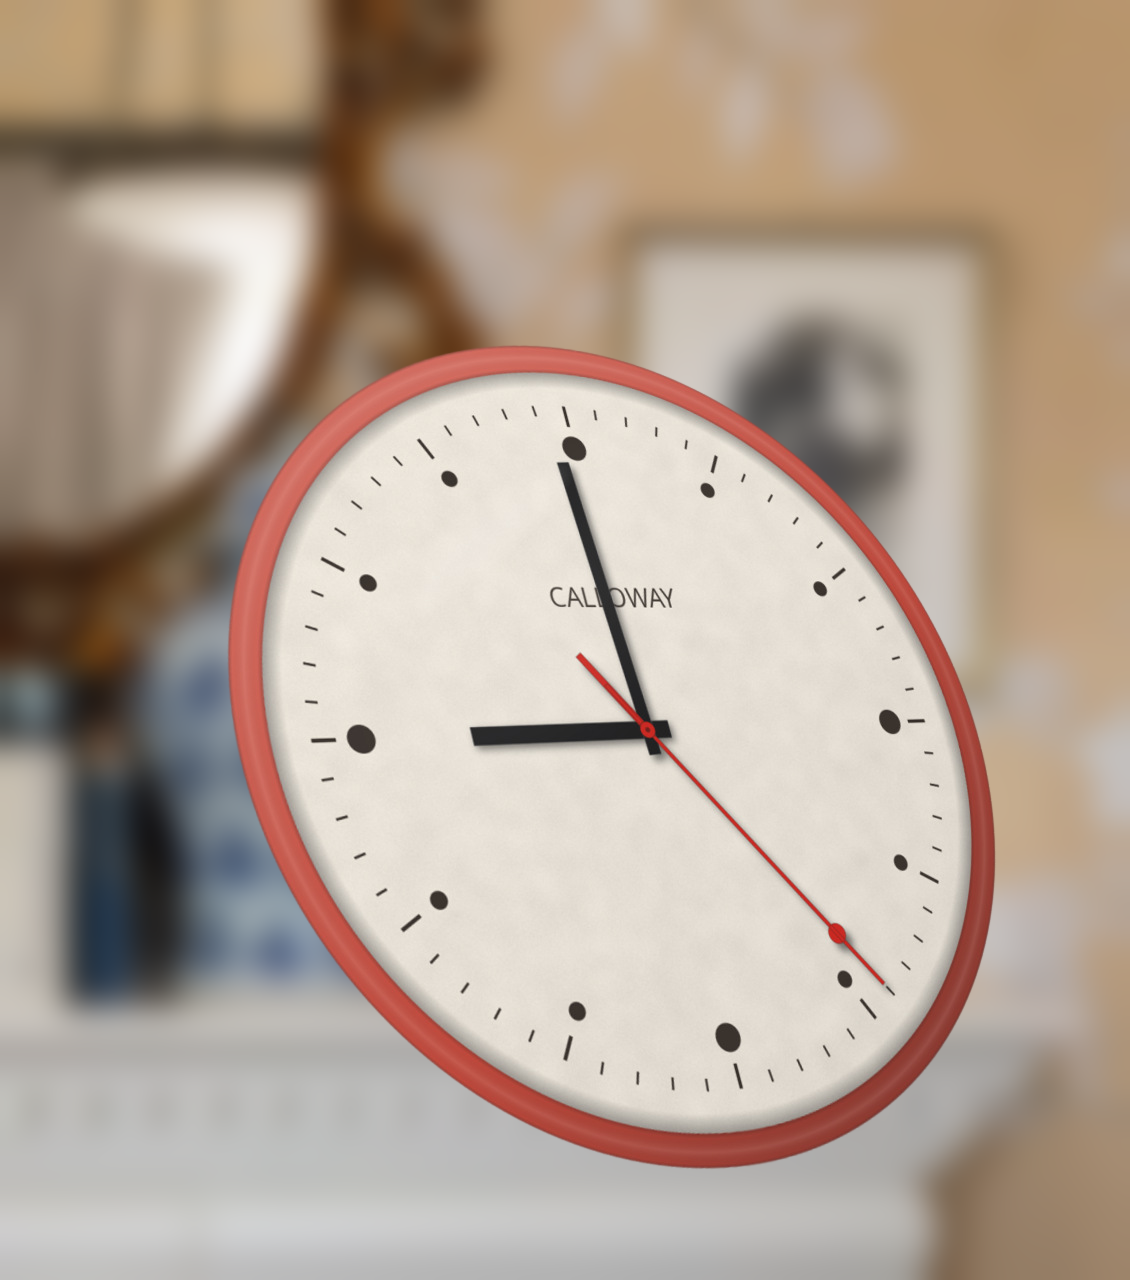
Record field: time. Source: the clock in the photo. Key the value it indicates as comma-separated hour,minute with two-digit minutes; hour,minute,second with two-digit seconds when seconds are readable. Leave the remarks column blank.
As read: 8,59,24
